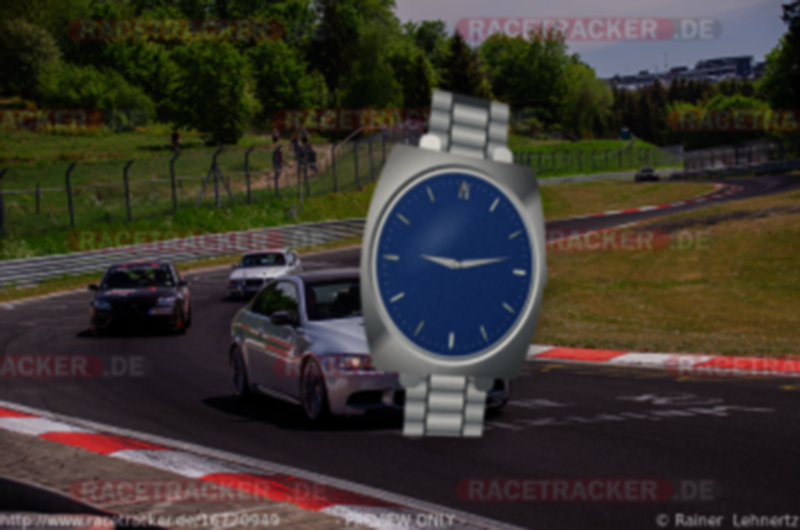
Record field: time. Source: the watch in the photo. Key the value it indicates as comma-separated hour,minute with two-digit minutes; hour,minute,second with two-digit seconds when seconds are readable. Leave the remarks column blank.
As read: 9,13
